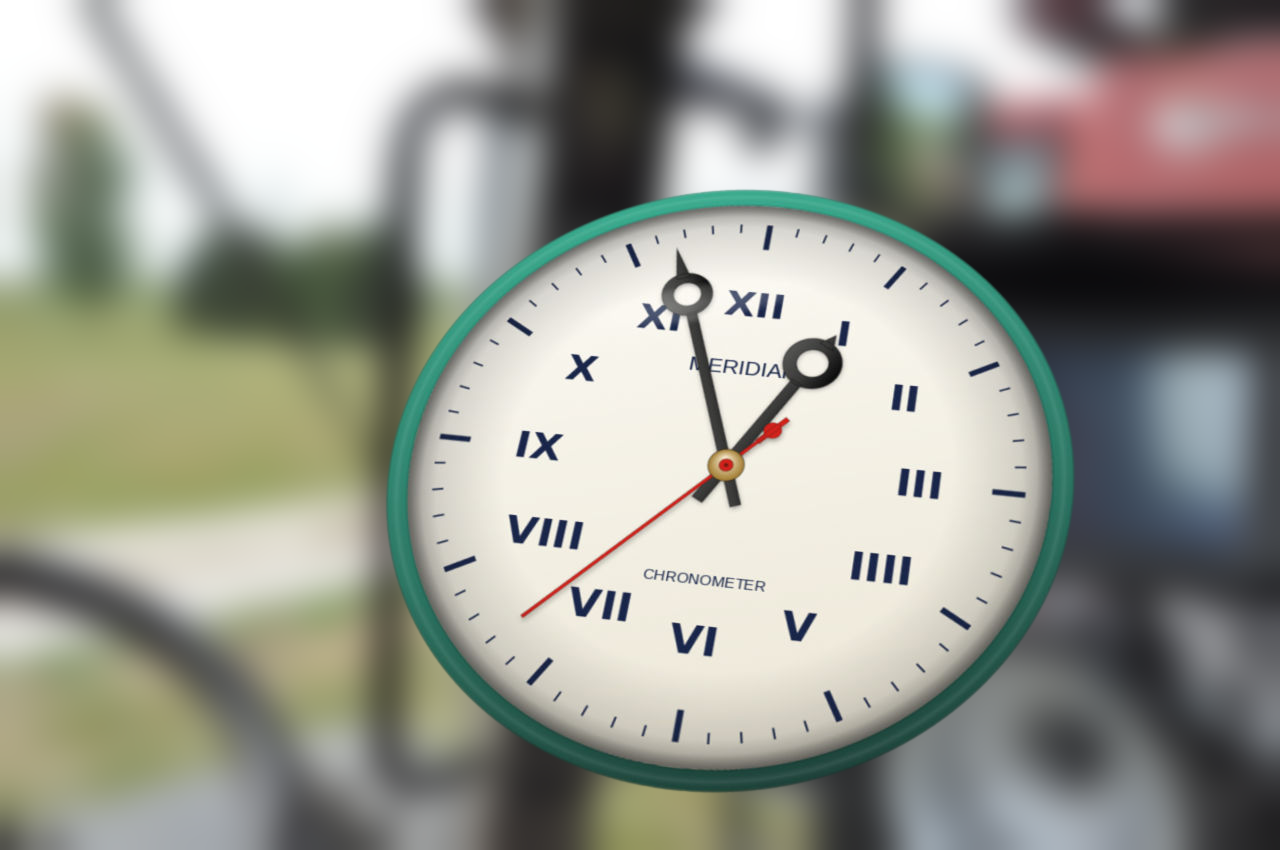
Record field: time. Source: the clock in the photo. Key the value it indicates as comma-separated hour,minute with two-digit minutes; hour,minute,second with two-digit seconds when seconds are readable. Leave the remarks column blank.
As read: 12,56,37
